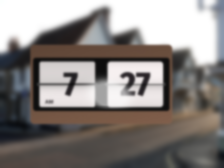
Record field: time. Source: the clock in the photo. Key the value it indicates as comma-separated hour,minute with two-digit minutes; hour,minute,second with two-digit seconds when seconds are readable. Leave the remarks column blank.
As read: 7,27
